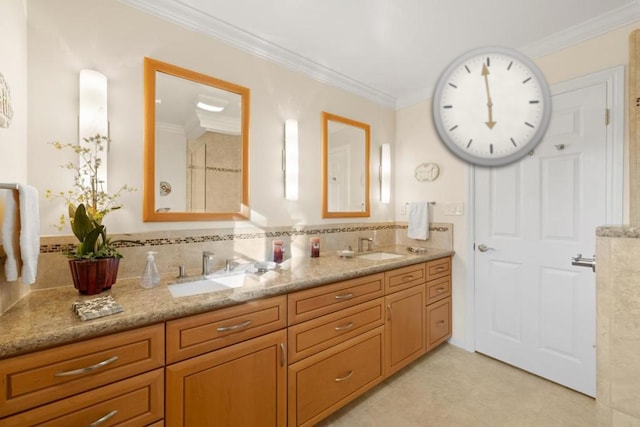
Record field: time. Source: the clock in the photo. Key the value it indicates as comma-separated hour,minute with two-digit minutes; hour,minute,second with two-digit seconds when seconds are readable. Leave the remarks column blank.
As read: 5,59
